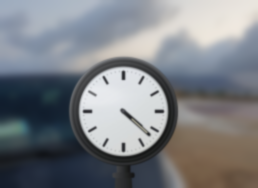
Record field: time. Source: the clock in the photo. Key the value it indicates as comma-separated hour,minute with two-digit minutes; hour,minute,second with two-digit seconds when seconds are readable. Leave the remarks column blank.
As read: 4,22
